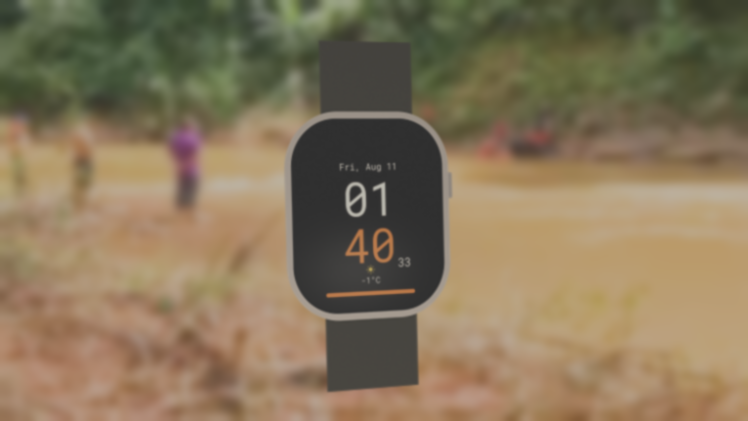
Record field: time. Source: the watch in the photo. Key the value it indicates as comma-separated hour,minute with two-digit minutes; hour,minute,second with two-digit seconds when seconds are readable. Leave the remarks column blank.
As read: 1,40,33
